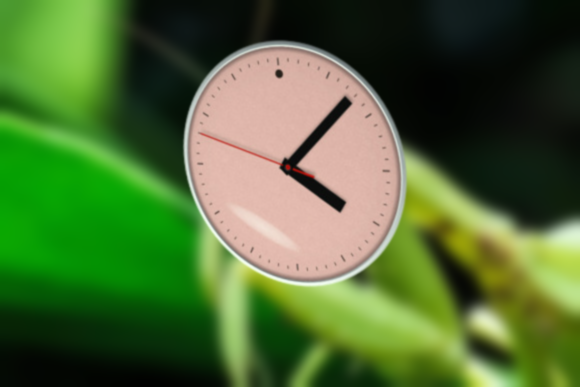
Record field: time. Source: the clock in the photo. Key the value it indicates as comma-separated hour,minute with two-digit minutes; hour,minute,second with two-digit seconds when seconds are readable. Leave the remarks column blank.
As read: 4,07,48
